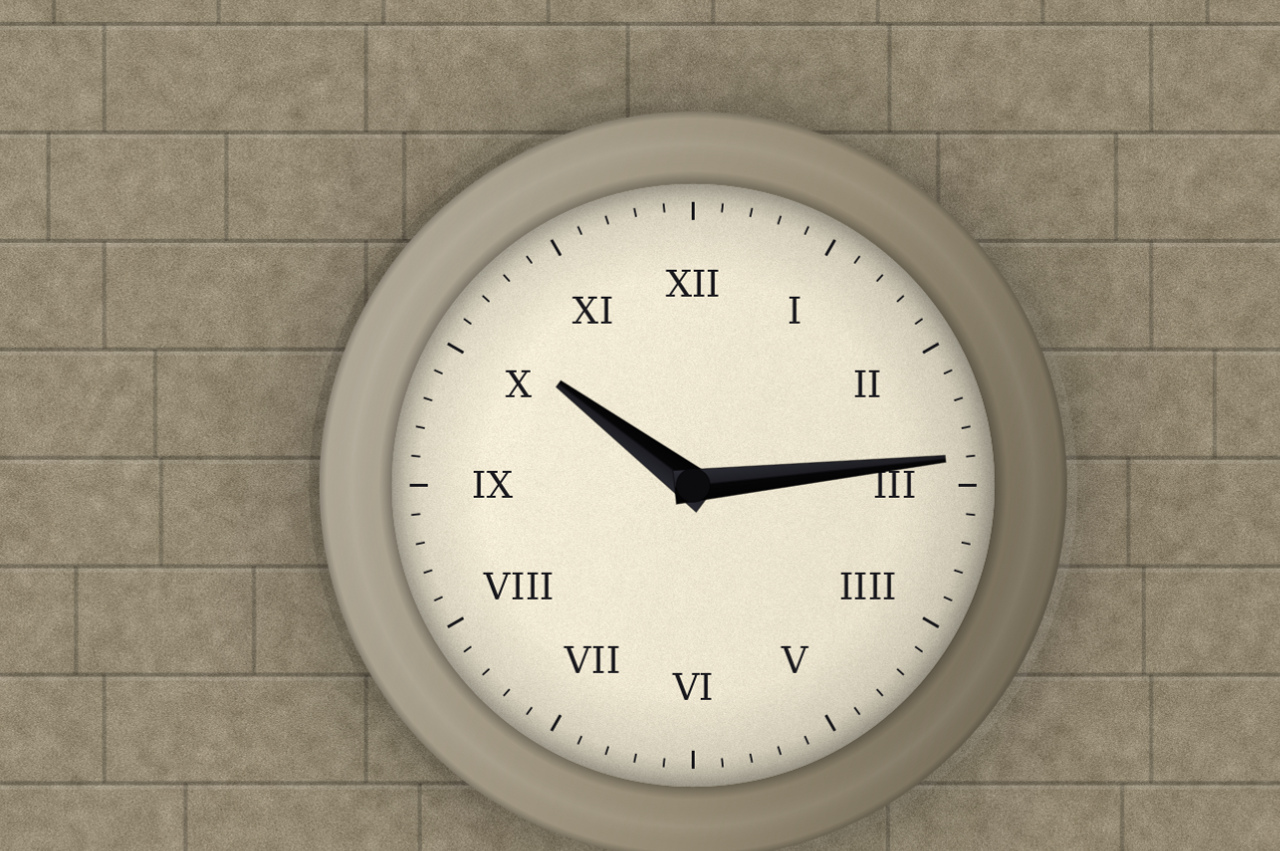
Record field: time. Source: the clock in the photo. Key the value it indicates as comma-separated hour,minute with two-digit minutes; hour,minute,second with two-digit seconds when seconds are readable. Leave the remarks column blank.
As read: 10,14
